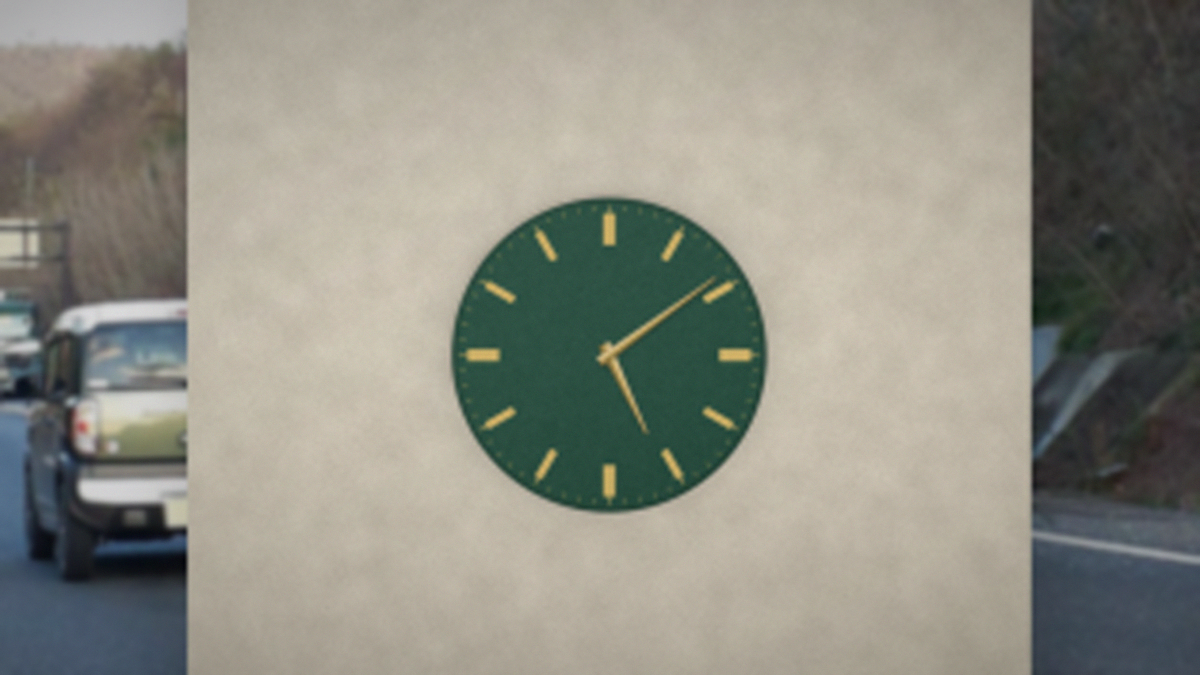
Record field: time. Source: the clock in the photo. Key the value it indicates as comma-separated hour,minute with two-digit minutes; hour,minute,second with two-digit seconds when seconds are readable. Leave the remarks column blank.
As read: 5,09
